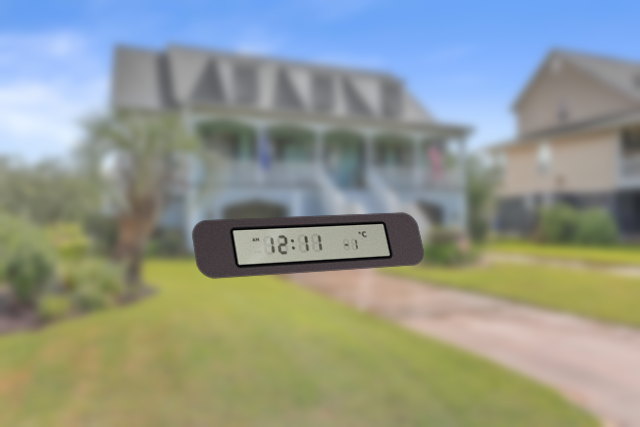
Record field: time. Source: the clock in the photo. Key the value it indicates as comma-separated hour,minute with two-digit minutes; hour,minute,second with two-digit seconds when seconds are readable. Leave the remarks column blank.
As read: 12,11
